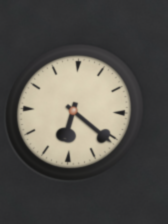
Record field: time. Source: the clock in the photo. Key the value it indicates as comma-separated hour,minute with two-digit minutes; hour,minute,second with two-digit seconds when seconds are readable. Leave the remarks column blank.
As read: 6,21
